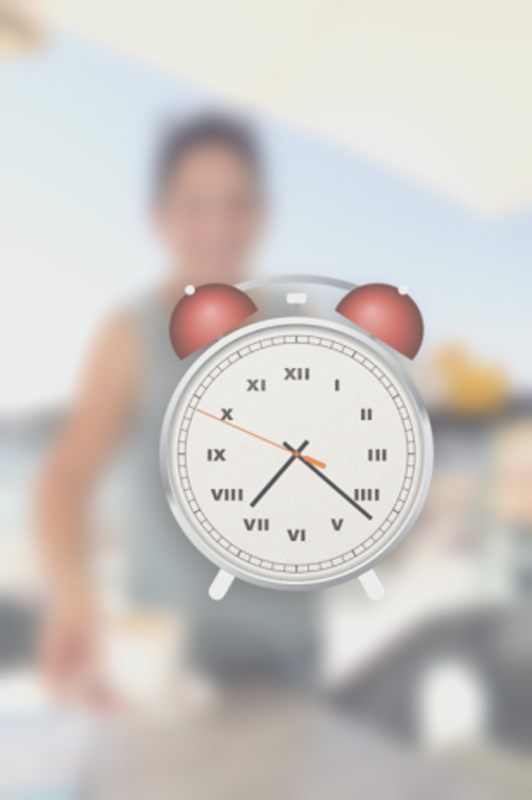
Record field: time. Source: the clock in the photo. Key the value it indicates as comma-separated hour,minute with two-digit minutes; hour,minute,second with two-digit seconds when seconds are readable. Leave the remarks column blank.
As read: 7,21,49
